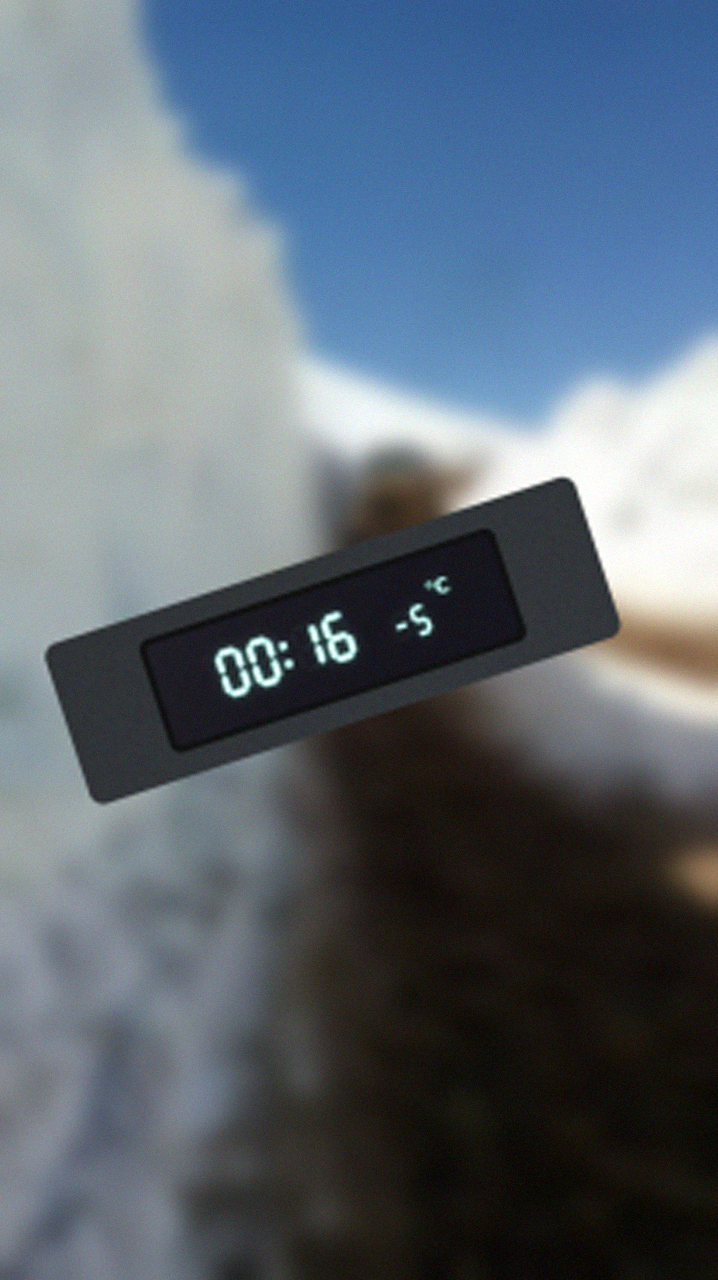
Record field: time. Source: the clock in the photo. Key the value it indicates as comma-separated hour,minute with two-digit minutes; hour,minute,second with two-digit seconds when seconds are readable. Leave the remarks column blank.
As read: 0,16
